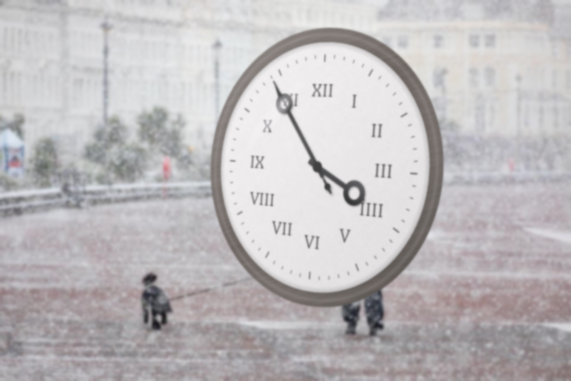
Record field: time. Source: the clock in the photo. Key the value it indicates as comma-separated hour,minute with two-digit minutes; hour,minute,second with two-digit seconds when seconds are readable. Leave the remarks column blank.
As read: 3,53,54
